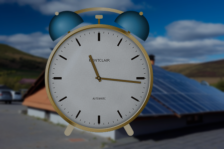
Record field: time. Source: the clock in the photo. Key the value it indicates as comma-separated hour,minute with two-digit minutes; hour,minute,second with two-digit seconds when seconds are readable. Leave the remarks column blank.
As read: 11,16
